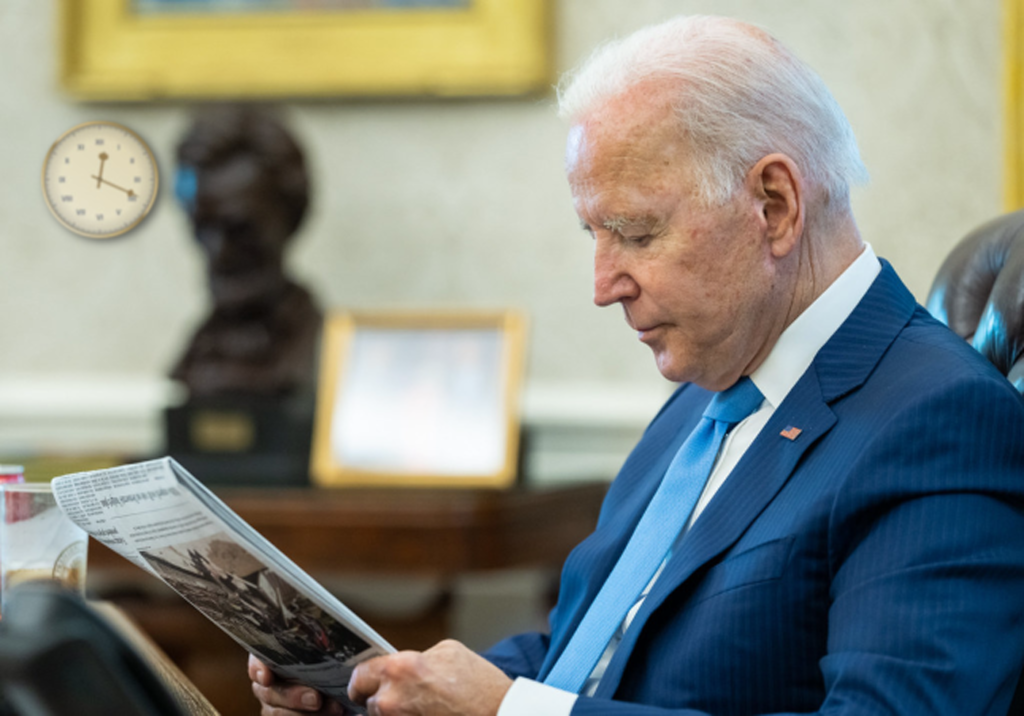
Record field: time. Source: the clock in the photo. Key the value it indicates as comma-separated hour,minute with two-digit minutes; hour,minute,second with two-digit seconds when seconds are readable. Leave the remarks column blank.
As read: 12,19
